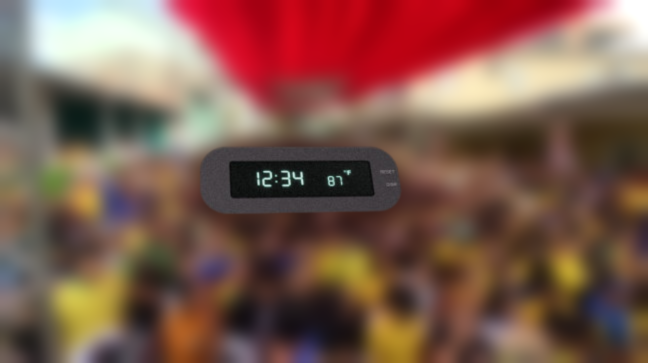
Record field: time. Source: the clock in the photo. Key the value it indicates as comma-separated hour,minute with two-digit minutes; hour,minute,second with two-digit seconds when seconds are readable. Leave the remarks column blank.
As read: 12,34
